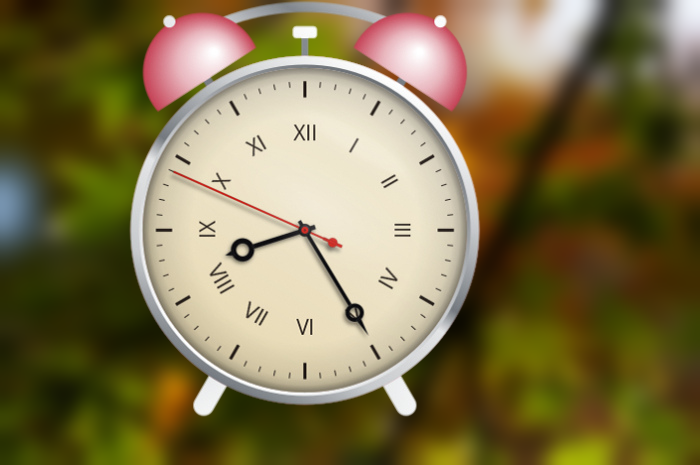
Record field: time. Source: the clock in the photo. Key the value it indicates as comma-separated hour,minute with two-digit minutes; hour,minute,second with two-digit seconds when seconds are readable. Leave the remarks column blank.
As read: 8,24,49
